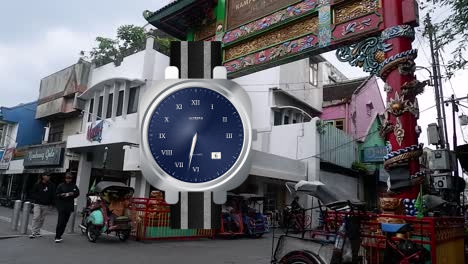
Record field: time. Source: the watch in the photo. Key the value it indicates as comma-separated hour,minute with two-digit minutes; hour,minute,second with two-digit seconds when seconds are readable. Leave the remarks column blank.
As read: 6,32
